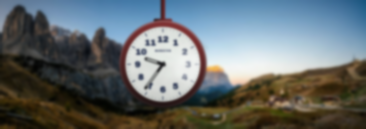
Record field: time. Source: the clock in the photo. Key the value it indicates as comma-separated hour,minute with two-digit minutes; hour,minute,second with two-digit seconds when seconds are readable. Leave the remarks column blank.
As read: 9,36
